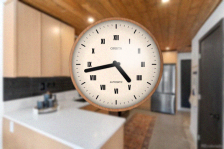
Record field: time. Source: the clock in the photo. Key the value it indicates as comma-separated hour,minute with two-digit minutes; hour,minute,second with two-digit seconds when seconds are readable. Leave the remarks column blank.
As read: 4,43
